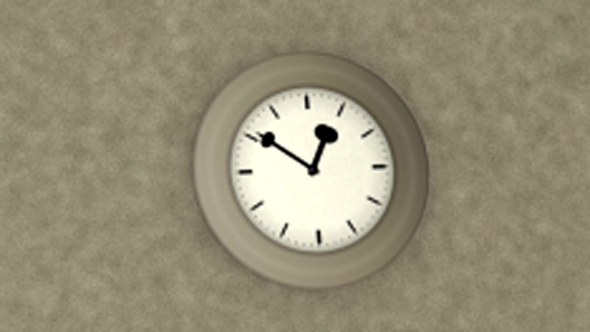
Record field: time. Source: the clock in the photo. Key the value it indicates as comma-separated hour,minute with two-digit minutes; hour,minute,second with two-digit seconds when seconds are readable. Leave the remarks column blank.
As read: 12,51
